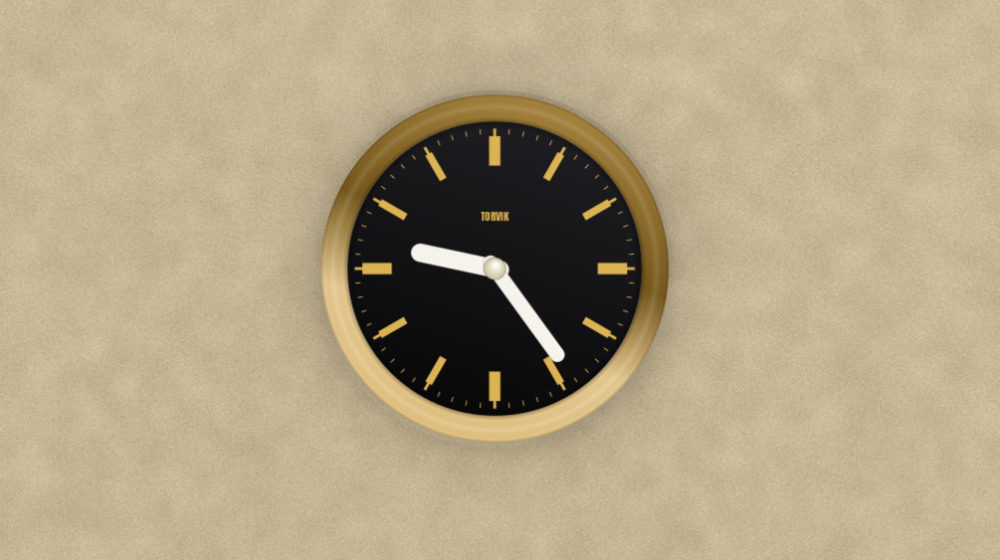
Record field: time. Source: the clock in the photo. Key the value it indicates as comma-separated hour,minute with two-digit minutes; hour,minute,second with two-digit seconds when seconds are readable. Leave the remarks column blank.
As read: 9,24
